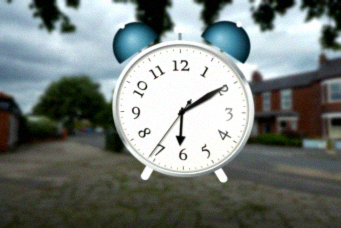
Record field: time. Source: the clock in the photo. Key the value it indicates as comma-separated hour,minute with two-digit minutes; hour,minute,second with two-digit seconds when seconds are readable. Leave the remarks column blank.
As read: 6,09,36
